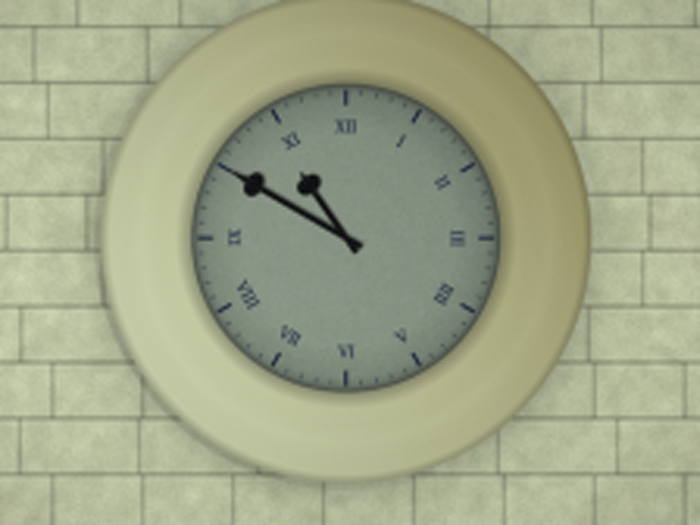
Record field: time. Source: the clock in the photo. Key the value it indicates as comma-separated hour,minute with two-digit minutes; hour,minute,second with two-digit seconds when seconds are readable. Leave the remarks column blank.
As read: 10,50
